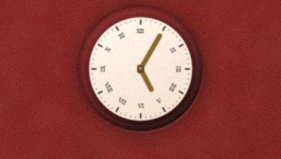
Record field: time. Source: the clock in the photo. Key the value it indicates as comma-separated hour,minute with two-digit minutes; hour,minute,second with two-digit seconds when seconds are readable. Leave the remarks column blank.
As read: 5,05
